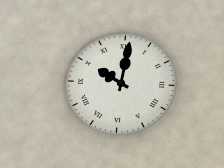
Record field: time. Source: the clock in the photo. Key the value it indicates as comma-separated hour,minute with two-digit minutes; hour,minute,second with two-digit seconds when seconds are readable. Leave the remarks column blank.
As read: 10,01
